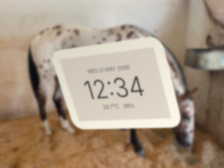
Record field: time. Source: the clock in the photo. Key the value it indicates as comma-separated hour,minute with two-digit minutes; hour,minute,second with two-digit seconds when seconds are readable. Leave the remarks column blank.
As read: 12,34
